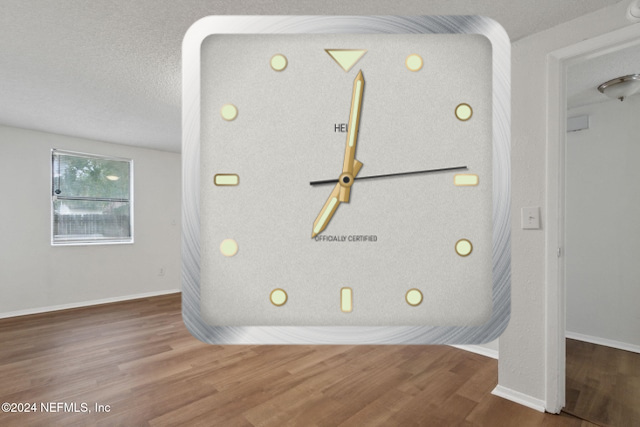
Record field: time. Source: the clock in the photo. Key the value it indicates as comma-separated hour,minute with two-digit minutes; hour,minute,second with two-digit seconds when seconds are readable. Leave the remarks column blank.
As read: 7,01,14
